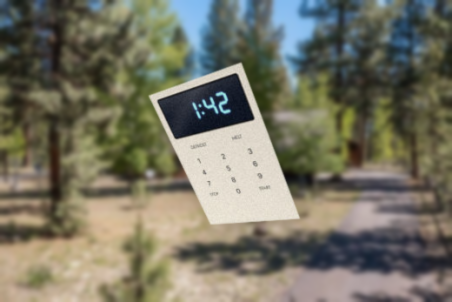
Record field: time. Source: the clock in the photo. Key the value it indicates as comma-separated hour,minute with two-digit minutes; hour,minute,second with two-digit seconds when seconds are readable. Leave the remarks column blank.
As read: 1,42
